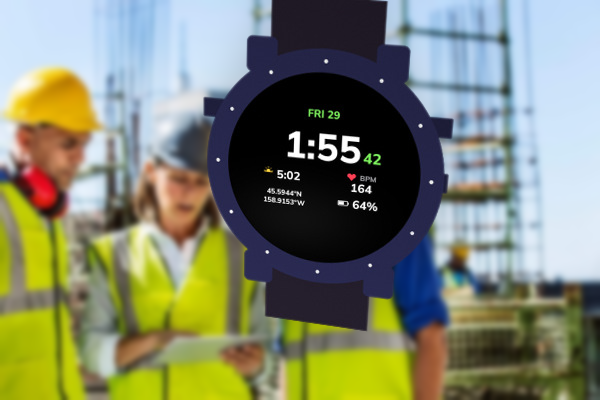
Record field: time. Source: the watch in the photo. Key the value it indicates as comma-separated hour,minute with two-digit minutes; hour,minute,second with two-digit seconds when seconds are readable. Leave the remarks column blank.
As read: 1,55,42
